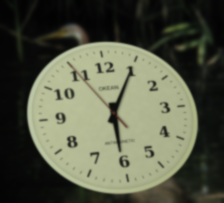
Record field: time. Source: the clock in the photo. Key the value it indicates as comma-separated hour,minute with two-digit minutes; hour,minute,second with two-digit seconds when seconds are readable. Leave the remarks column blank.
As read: 6,04,55
